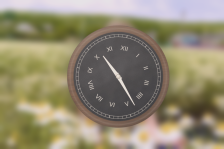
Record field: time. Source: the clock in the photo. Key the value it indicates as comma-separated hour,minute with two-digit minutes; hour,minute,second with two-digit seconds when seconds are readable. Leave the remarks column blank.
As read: 10,23
